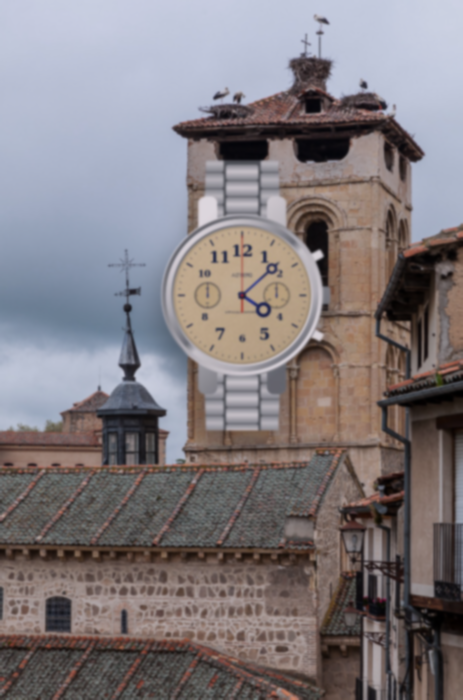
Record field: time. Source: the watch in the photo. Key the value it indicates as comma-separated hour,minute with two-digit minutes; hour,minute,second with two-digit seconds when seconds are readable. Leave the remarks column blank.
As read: 4,08
